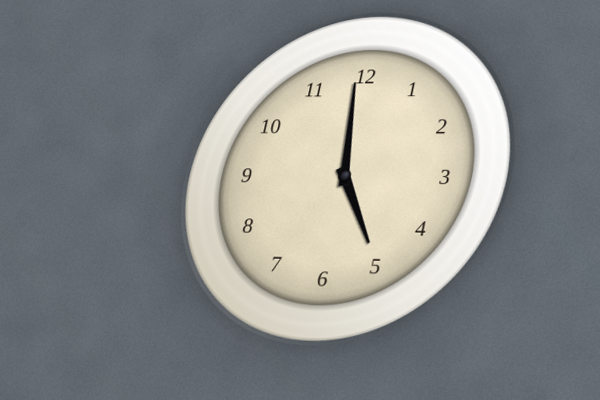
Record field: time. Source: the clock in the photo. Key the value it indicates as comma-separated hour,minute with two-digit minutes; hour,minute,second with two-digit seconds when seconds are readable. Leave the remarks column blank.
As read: 4,59
